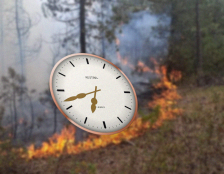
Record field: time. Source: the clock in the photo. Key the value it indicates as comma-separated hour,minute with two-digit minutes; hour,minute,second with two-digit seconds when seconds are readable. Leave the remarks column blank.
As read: 6,42
